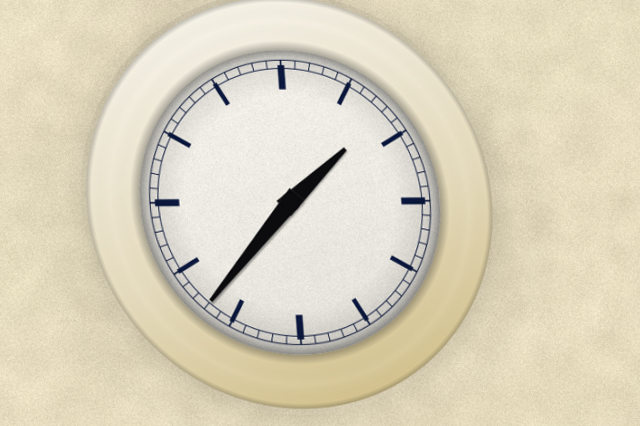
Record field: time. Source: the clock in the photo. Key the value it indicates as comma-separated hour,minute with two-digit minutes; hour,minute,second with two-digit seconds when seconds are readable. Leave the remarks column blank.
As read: 1,37
